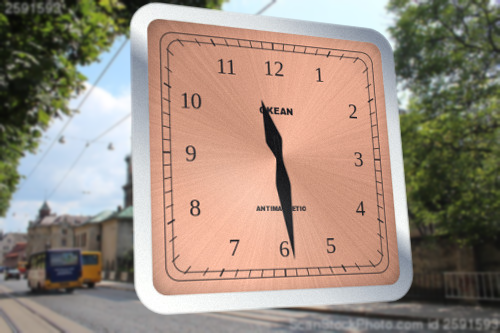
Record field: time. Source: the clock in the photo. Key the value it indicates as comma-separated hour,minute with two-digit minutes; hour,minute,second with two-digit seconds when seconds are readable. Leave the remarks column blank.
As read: 11,29
